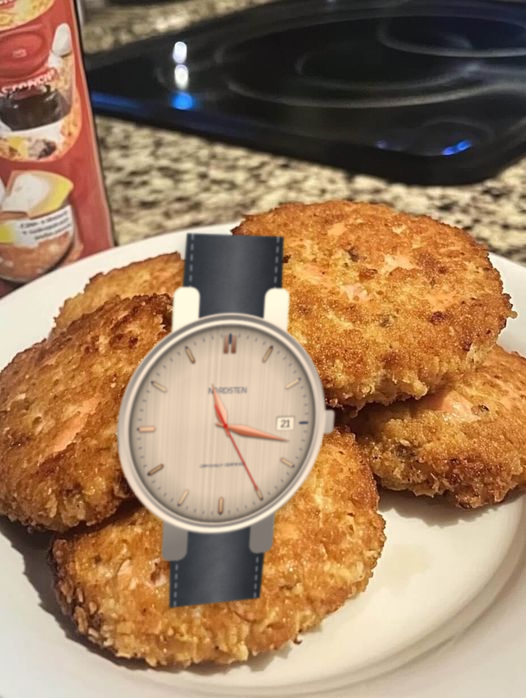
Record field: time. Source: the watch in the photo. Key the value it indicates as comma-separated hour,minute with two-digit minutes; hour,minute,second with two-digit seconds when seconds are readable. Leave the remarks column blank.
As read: 11,17,25
